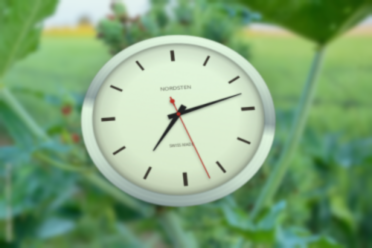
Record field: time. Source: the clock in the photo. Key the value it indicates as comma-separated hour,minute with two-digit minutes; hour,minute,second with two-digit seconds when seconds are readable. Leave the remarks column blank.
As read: 7,12,27
